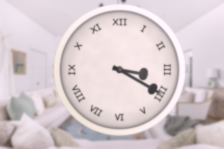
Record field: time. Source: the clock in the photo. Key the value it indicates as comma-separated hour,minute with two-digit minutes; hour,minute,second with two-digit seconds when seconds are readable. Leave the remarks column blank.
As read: 3,20
